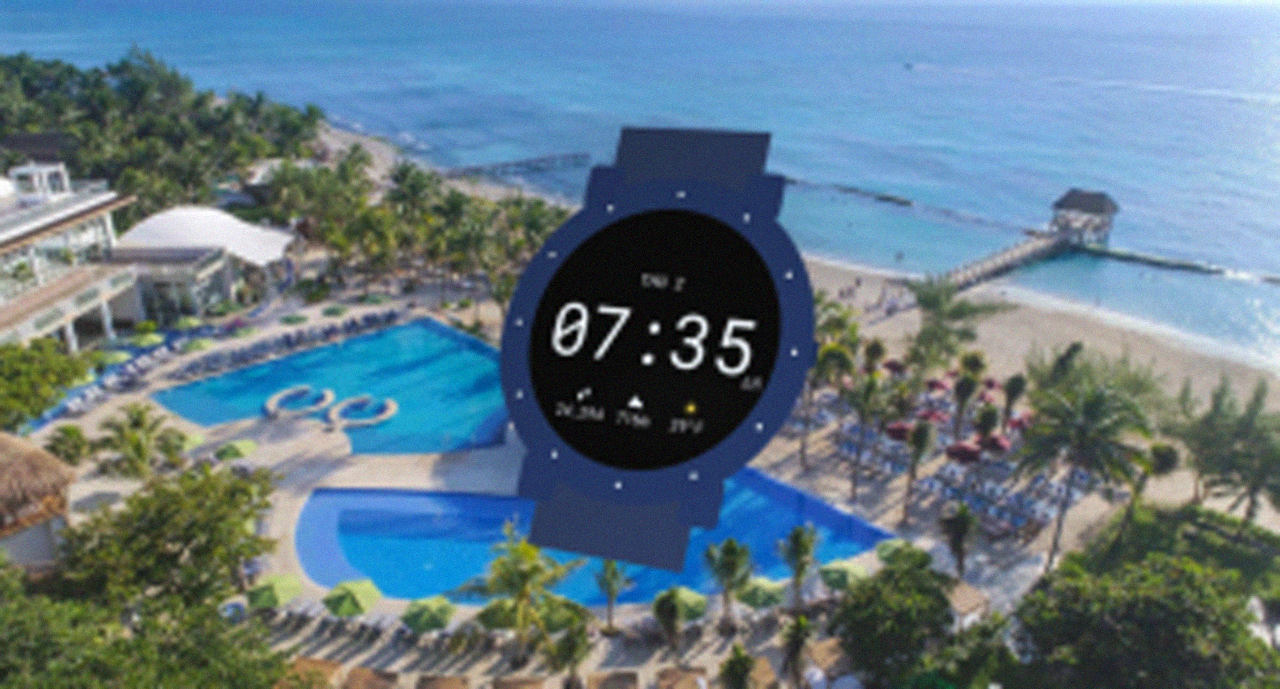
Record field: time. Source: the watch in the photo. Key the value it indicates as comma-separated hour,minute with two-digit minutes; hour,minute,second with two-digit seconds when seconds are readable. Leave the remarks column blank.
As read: 7,35
